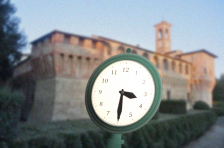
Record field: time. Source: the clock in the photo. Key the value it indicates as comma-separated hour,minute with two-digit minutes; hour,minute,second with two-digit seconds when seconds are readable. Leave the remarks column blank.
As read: 3,30
